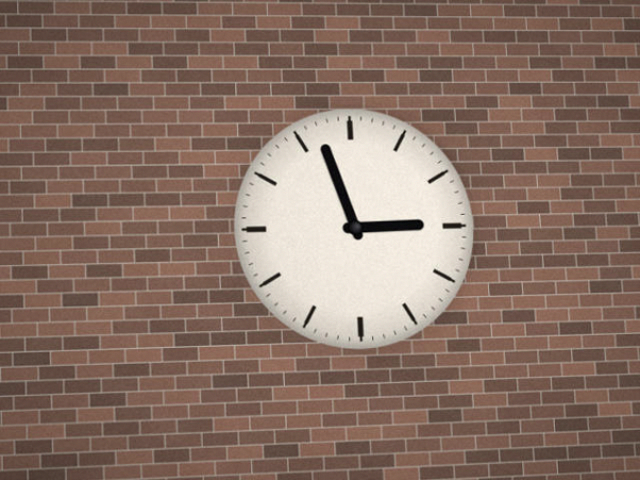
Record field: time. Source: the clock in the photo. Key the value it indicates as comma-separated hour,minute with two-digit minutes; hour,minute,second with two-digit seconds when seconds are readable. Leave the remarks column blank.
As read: 2,57
